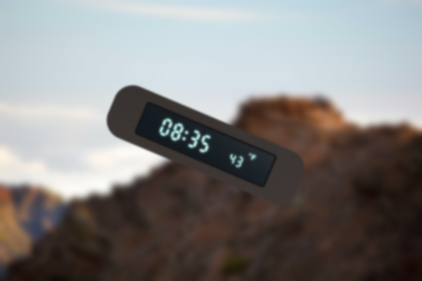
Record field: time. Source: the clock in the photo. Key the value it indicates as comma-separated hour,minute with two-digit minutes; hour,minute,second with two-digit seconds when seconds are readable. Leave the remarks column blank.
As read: 8,35
